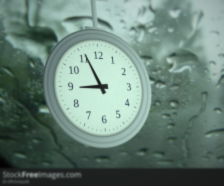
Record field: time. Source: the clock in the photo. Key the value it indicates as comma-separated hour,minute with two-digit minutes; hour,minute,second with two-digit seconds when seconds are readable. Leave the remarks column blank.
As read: 8,56
